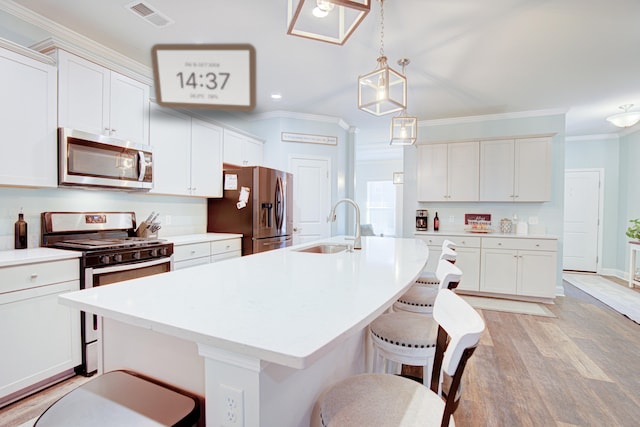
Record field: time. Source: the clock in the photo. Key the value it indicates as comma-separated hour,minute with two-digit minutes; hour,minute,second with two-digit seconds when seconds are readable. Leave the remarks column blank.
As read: 14,37
